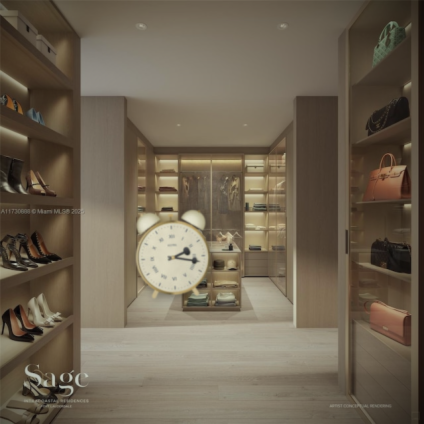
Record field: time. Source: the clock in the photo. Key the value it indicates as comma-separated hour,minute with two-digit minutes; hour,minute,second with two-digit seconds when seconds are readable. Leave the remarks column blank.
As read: 2,17
